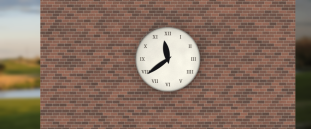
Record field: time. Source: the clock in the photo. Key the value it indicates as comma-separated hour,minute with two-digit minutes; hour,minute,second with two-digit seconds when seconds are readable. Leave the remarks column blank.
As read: 11,39
